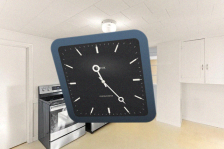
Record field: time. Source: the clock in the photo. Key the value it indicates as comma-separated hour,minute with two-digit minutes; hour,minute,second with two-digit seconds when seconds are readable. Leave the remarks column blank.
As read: 11,24
